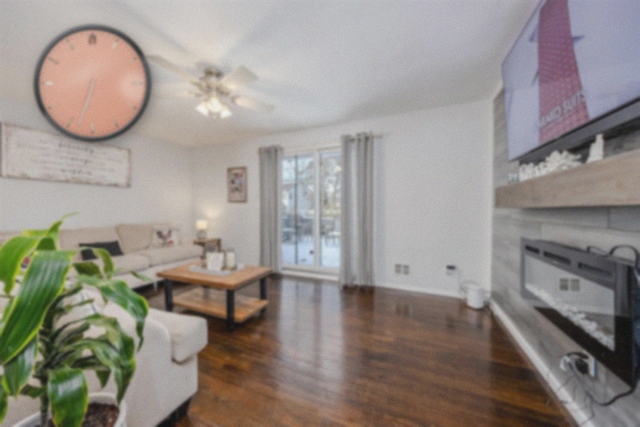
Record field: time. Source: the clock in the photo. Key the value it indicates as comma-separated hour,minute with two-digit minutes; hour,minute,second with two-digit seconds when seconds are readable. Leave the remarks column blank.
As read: 6,33
